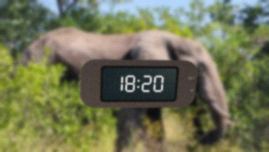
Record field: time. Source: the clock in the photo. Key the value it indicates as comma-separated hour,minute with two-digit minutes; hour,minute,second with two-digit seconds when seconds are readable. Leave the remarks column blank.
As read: 18,20
